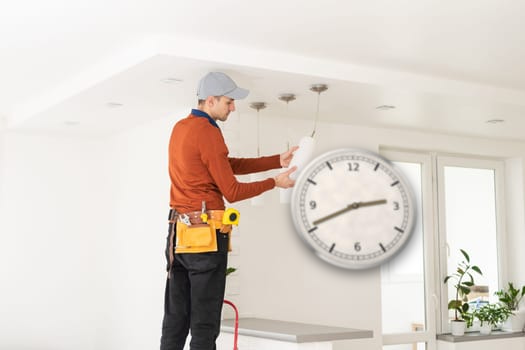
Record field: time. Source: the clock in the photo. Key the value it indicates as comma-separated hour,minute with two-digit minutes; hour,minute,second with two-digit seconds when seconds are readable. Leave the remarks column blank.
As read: 2,41
